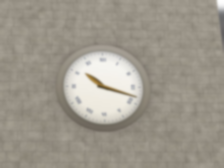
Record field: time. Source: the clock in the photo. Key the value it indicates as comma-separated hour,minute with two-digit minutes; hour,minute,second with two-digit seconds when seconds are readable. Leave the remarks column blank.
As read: 10,18
